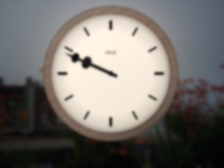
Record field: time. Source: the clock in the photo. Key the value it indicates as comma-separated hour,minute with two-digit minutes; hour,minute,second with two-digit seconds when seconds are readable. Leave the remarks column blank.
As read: 9,49
